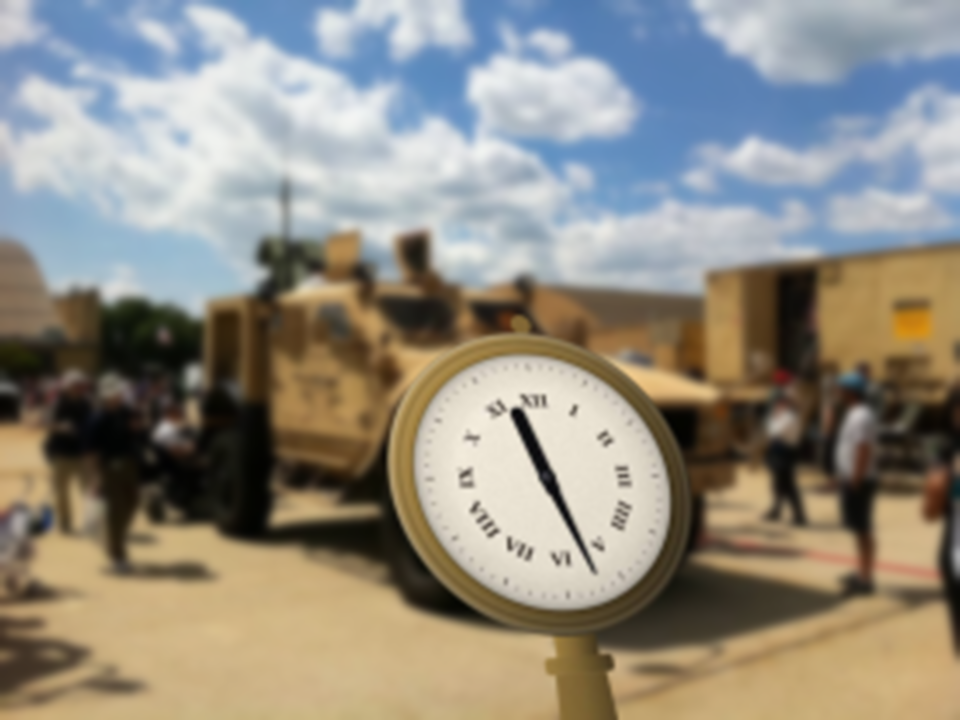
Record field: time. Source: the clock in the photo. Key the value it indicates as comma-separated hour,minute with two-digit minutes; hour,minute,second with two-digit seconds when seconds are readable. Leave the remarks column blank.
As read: 11,27
